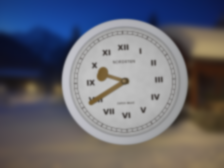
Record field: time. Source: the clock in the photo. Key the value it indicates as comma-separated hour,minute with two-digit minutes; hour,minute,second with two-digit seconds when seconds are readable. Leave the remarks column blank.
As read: 9,40
